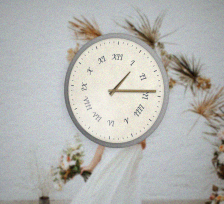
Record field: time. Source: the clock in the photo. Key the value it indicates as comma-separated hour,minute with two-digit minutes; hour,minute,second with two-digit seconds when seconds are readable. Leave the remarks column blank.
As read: 1,14
